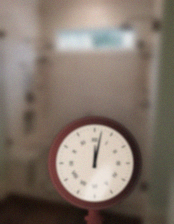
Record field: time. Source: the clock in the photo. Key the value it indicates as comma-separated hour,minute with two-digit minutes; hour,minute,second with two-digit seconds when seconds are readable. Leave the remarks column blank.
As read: 12,02
